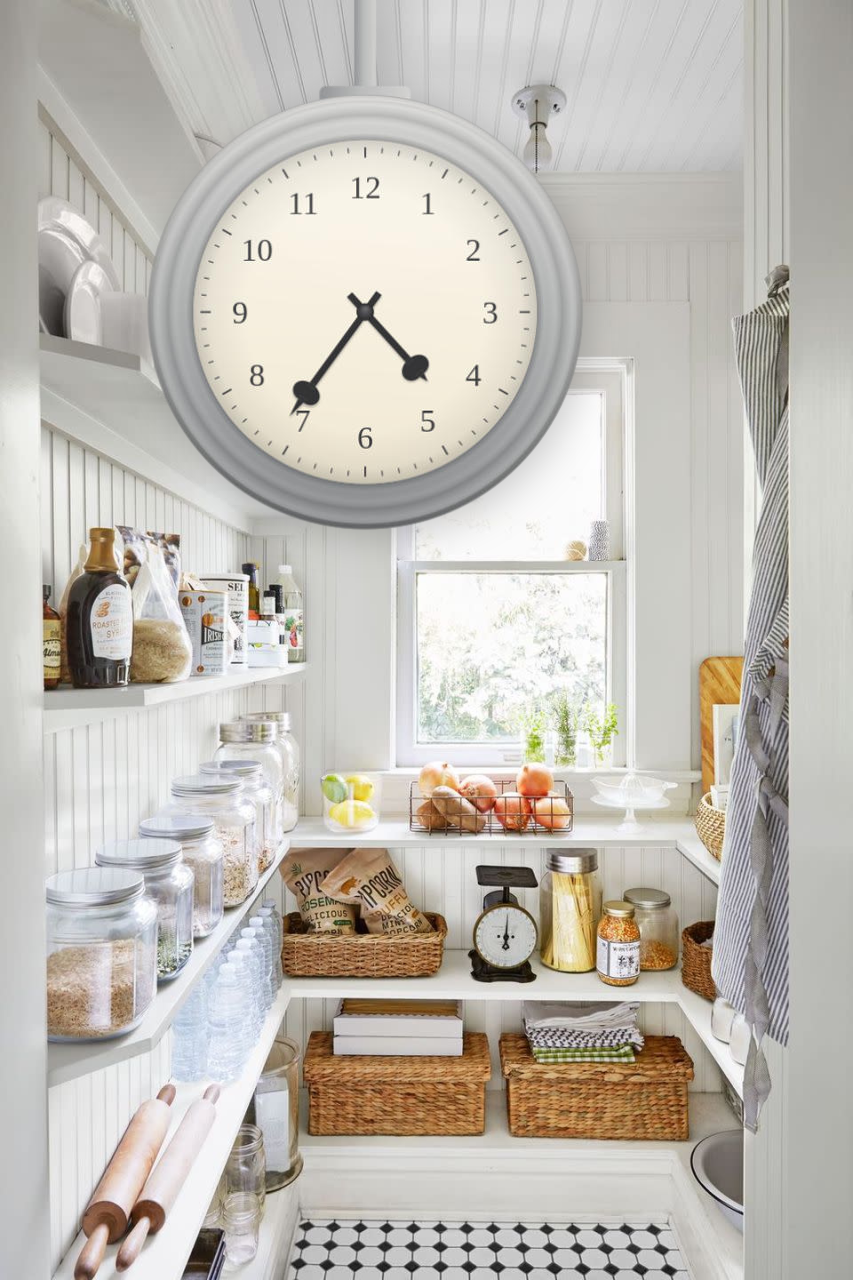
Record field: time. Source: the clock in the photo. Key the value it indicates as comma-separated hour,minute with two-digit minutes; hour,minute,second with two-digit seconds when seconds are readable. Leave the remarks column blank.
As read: 4,36
